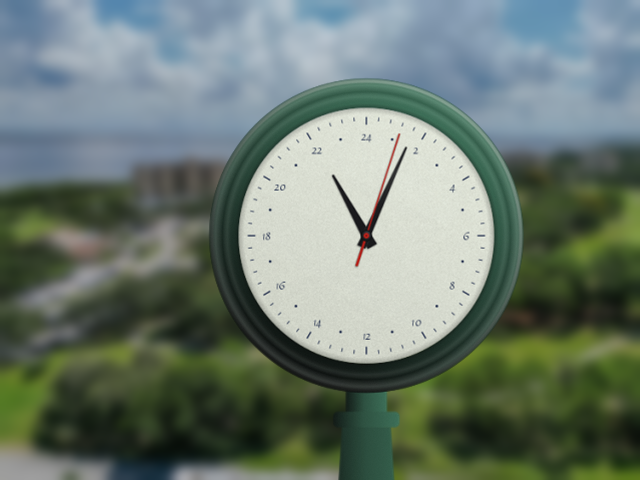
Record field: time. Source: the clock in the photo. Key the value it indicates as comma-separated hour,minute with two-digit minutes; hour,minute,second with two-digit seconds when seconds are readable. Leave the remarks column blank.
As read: 22,04,03
